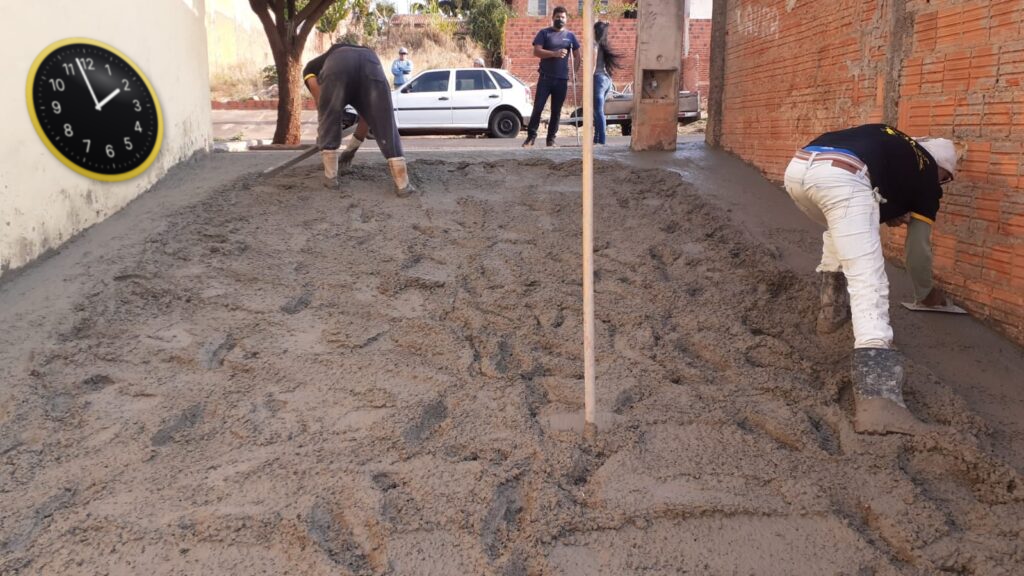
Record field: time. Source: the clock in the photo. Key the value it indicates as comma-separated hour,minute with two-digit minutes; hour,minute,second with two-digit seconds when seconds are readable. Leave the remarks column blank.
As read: 1,58
